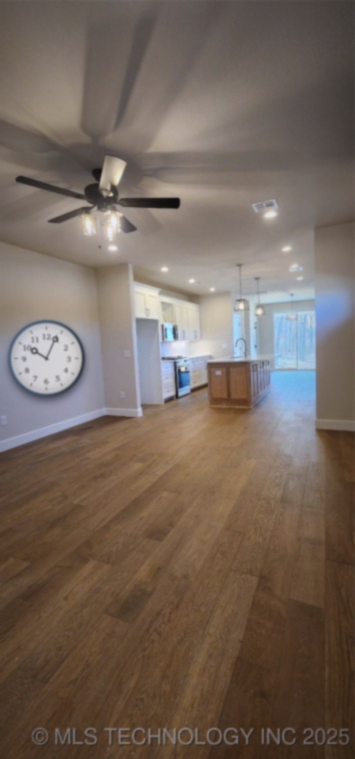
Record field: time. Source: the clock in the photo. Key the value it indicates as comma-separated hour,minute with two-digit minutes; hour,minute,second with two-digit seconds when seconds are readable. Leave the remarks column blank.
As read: 10,04
